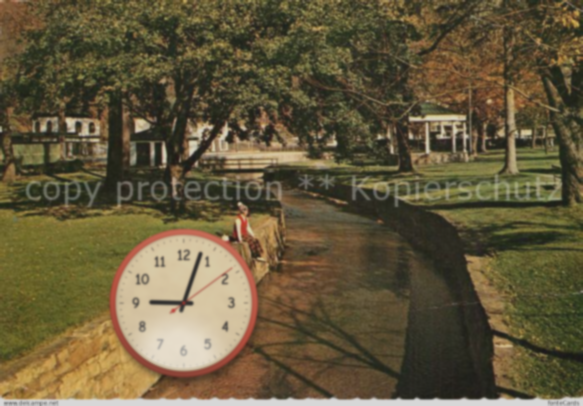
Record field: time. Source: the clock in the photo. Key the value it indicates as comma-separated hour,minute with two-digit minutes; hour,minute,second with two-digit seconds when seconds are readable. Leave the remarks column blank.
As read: 9,03,09
